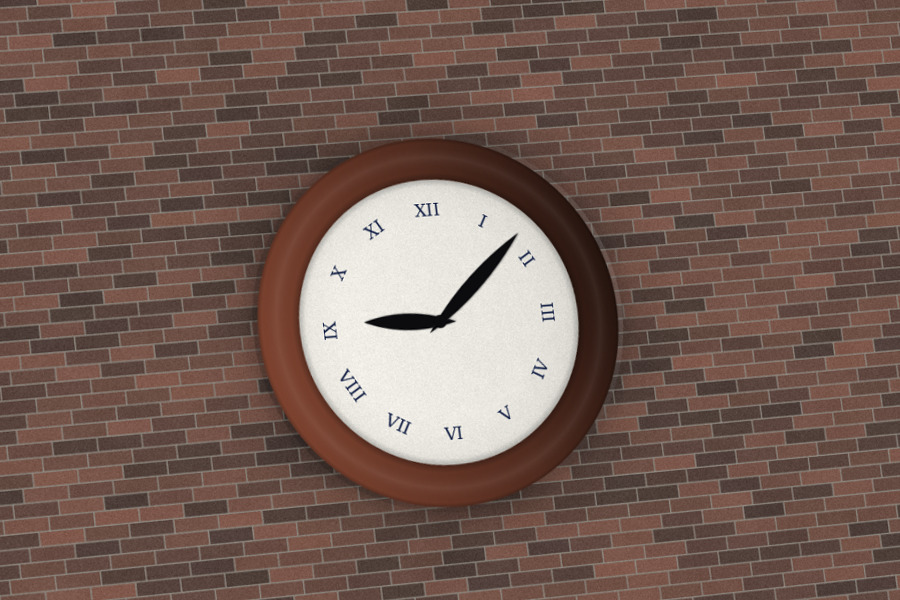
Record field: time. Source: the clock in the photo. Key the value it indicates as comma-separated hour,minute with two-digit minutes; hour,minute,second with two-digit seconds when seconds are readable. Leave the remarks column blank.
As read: 9,08
